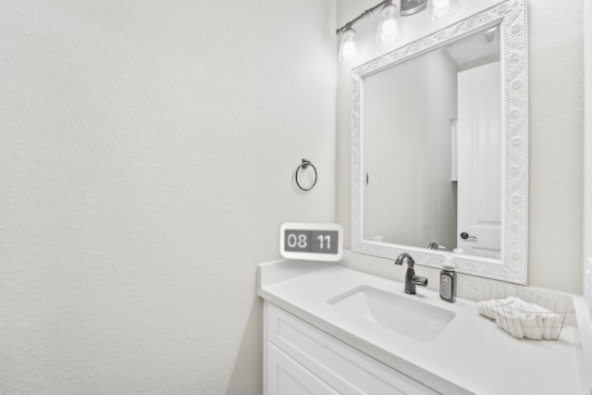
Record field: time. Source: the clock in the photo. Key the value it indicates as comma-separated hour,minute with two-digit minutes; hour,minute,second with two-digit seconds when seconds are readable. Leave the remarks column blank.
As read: 8,11
